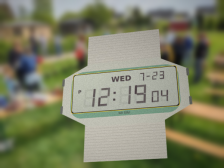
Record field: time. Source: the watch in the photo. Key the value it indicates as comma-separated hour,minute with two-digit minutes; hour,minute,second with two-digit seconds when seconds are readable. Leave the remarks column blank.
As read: 12,19,04
